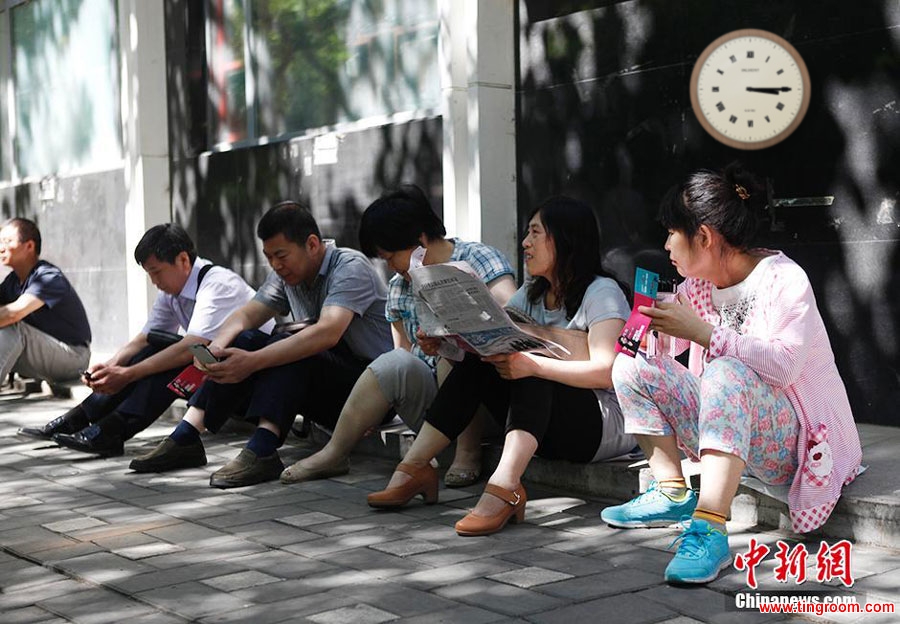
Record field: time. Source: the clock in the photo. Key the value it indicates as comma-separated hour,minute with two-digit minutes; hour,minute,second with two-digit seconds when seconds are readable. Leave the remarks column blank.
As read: 3,15
